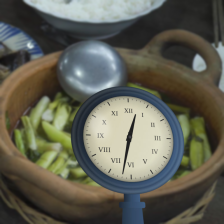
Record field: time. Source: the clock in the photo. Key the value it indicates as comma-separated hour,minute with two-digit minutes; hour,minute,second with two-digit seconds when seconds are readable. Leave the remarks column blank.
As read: 12,32
